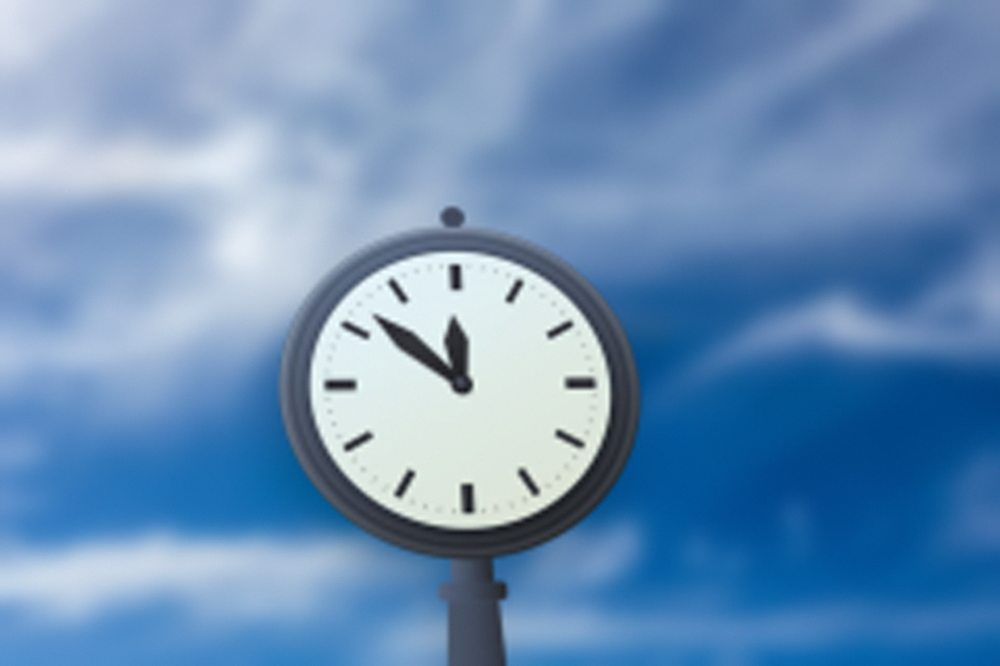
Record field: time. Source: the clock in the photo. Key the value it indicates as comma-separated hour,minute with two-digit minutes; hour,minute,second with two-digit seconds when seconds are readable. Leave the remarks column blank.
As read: 11,52
